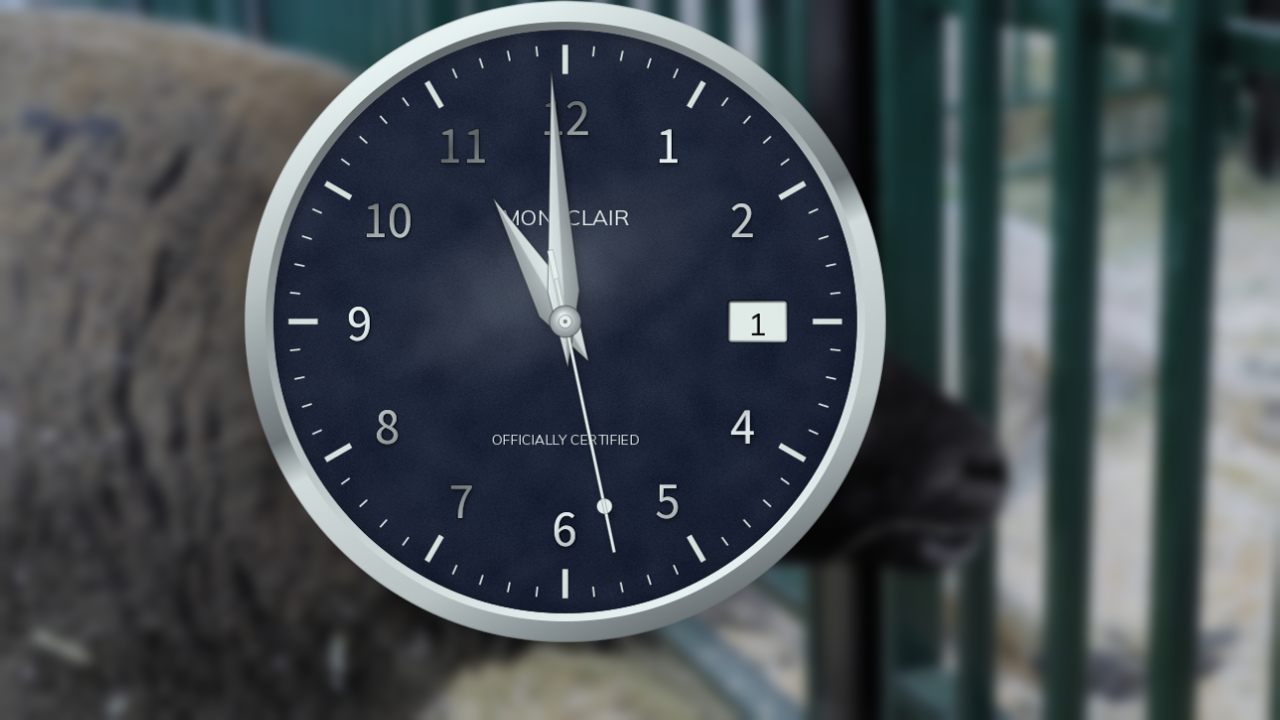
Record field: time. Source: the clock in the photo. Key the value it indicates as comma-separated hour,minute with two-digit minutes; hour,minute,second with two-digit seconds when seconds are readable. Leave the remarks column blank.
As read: 10,59,28
